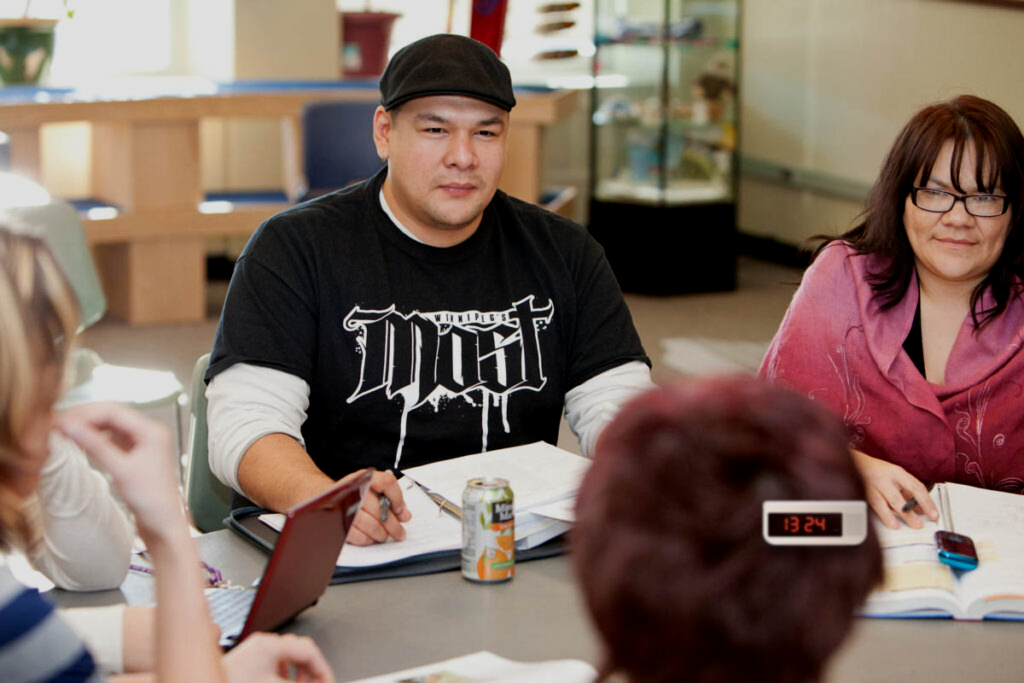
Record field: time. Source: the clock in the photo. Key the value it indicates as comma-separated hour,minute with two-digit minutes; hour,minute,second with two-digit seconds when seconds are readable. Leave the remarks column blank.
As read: 13,24
